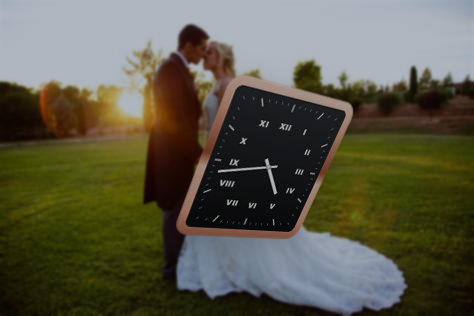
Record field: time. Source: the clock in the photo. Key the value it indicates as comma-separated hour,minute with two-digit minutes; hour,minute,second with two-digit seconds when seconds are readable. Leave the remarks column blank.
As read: 4,43
